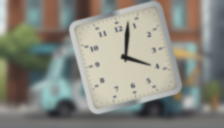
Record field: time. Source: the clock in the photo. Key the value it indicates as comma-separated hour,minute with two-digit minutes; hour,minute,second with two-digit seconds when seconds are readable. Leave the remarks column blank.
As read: 4,03
